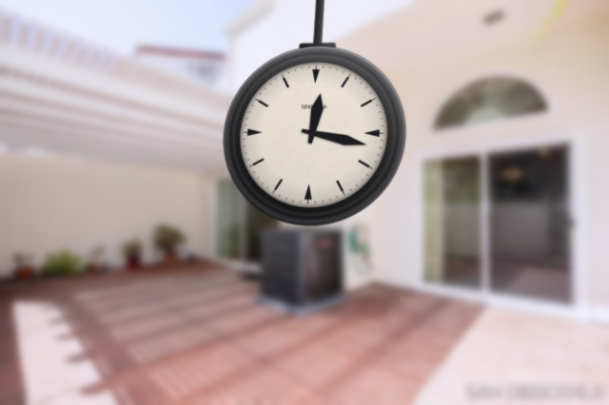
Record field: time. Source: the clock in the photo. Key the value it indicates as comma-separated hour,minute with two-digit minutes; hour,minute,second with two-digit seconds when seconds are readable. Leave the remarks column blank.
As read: 12,17
